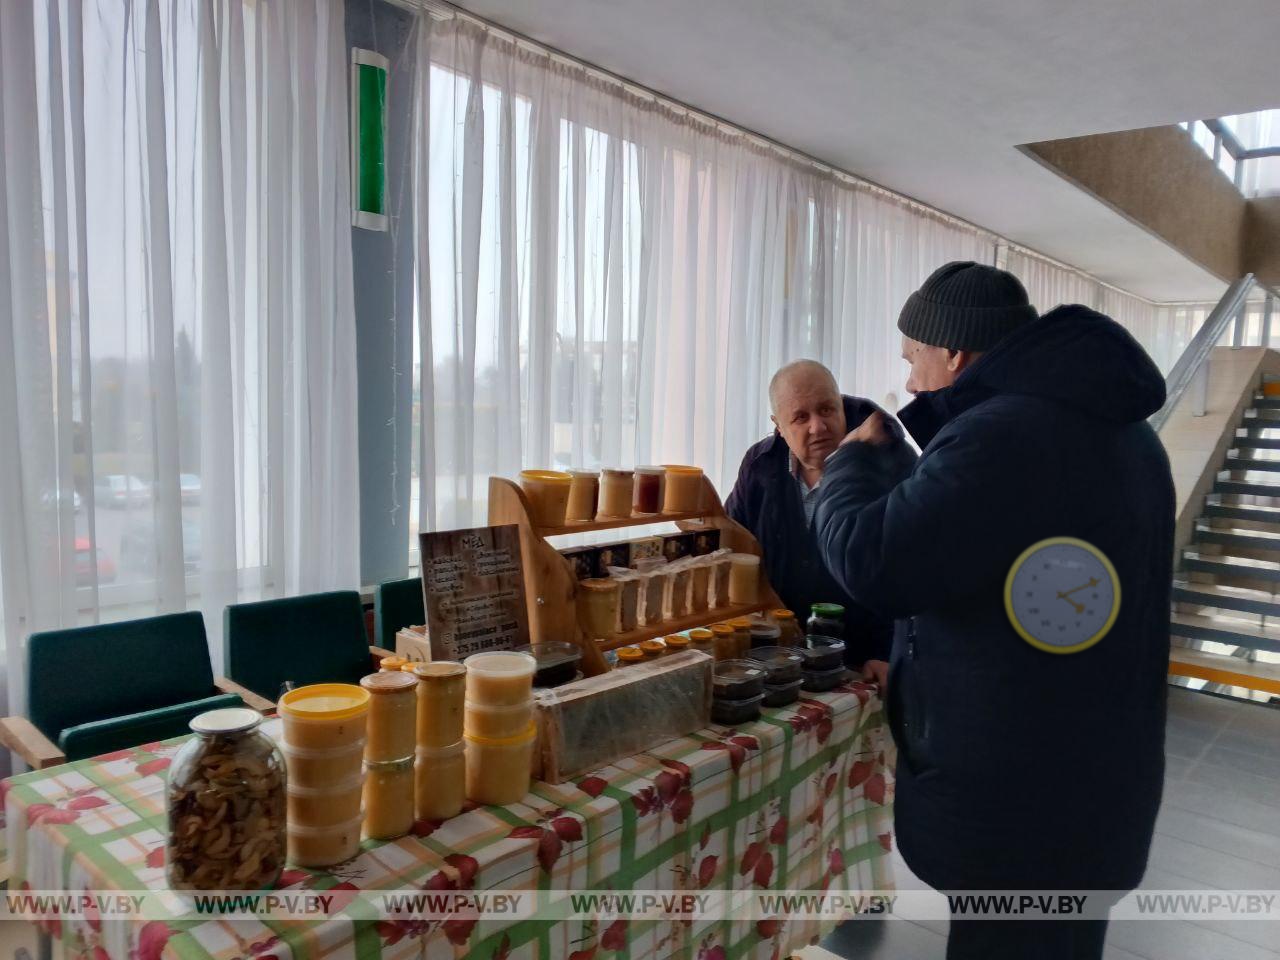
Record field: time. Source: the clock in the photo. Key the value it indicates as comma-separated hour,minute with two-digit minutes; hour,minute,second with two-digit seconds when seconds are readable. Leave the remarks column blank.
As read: 4,11
